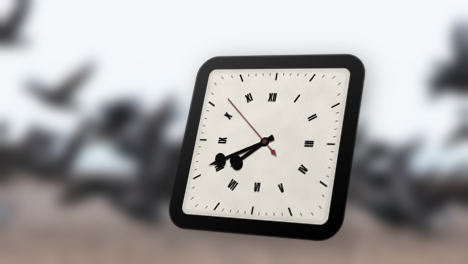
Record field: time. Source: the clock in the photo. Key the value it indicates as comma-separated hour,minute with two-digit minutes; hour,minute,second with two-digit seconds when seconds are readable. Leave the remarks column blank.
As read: 7,40,52
